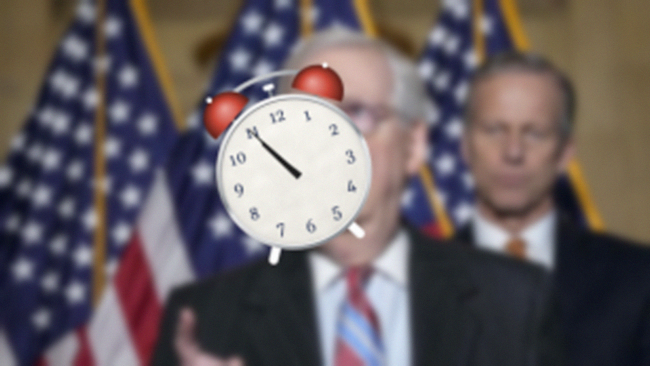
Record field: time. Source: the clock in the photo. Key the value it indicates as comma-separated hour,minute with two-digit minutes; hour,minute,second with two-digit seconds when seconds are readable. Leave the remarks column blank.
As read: 10,55
